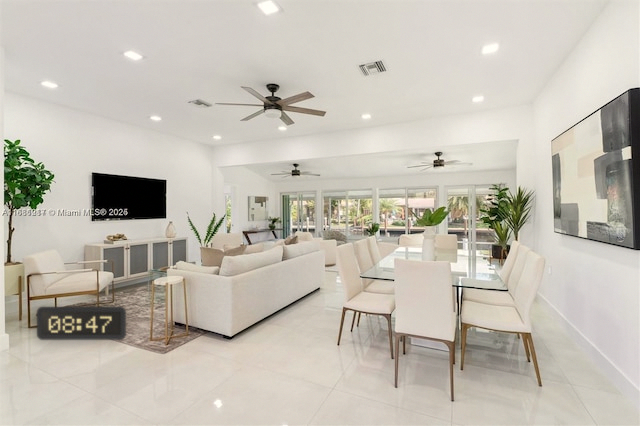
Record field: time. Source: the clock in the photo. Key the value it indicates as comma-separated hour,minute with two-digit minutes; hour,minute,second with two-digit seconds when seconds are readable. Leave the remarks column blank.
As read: 8,47
